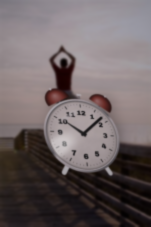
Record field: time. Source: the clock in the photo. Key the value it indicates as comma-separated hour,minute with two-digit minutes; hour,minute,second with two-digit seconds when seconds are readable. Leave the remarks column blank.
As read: 10,08
